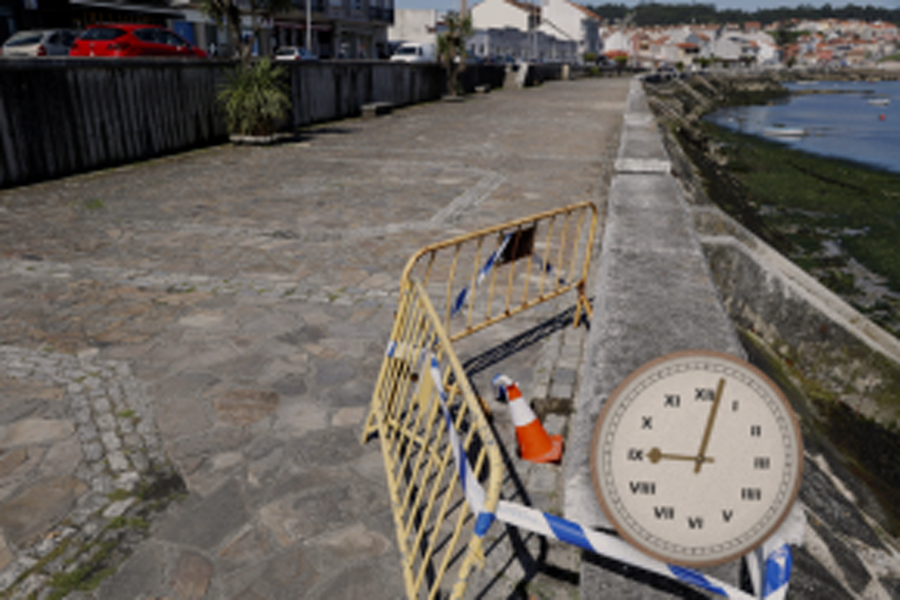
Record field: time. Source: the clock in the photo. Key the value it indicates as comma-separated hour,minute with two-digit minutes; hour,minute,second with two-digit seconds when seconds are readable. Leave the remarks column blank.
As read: 9,02
